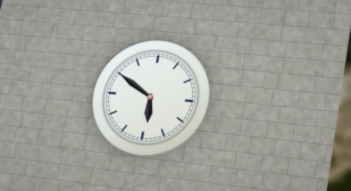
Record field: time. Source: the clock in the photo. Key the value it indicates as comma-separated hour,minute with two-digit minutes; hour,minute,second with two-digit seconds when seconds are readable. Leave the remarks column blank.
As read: 5,50
